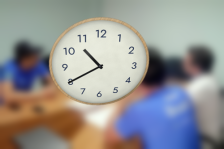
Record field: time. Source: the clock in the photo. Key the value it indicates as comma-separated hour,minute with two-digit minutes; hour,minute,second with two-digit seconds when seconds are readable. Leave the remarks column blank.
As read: 10,40
